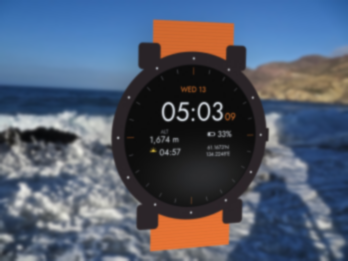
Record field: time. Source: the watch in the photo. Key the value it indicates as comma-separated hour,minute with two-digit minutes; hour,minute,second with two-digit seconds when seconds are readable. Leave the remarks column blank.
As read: 5,03,09
